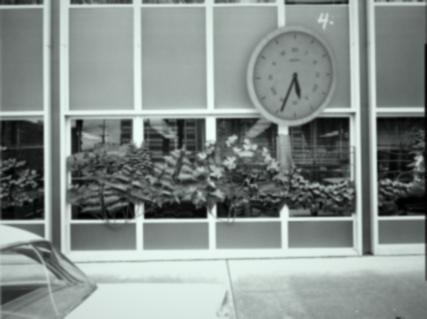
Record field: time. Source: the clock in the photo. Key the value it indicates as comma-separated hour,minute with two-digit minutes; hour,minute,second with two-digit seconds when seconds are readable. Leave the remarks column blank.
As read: 5,34
